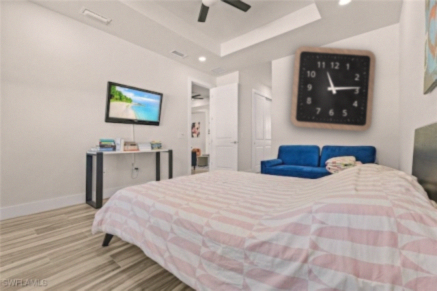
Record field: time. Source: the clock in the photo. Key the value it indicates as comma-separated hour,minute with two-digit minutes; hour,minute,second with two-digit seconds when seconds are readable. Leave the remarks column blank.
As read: 11,14
